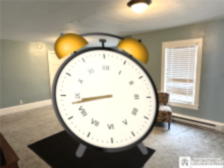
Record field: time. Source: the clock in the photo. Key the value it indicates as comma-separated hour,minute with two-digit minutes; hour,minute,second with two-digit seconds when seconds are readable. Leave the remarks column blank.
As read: 8,43
